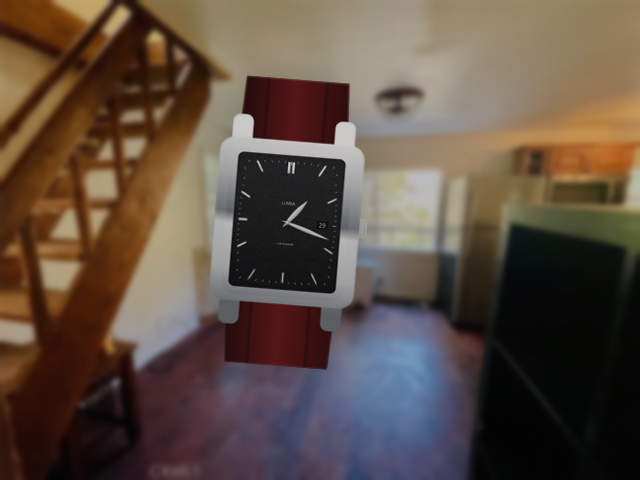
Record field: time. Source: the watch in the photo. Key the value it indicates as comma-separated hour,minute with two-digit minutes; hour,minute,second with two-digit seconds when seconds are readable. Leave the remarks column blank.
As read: 1,18
